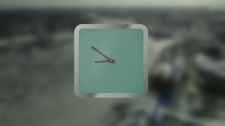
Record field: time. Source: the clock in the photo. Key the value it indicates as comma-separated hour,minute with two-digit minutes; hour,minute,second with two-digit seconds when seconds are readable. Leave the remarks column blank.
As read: 8,51
